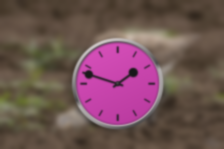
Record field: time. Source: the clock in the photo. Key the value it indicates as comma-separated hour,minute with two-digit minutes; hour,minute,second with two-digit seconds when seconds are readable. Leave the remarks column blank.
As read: 1,48
